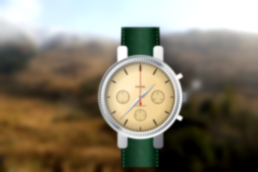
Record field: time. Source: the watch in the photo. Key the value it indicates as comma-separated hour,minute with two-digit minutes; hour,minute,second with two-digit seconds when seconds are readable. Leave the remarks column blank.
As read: 1,37
